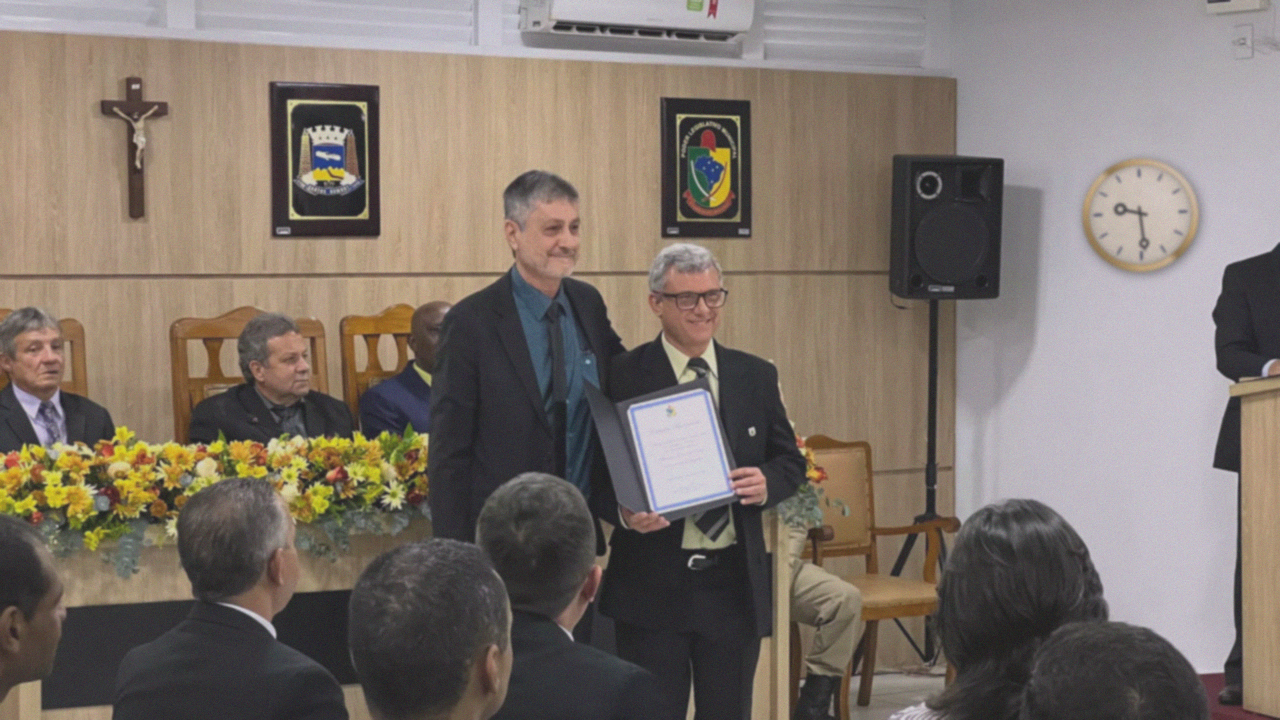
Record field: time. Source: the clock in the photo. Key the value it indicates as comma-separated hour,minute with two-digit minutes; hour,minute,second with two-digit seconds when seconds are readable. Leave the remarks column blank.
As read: 9,29
